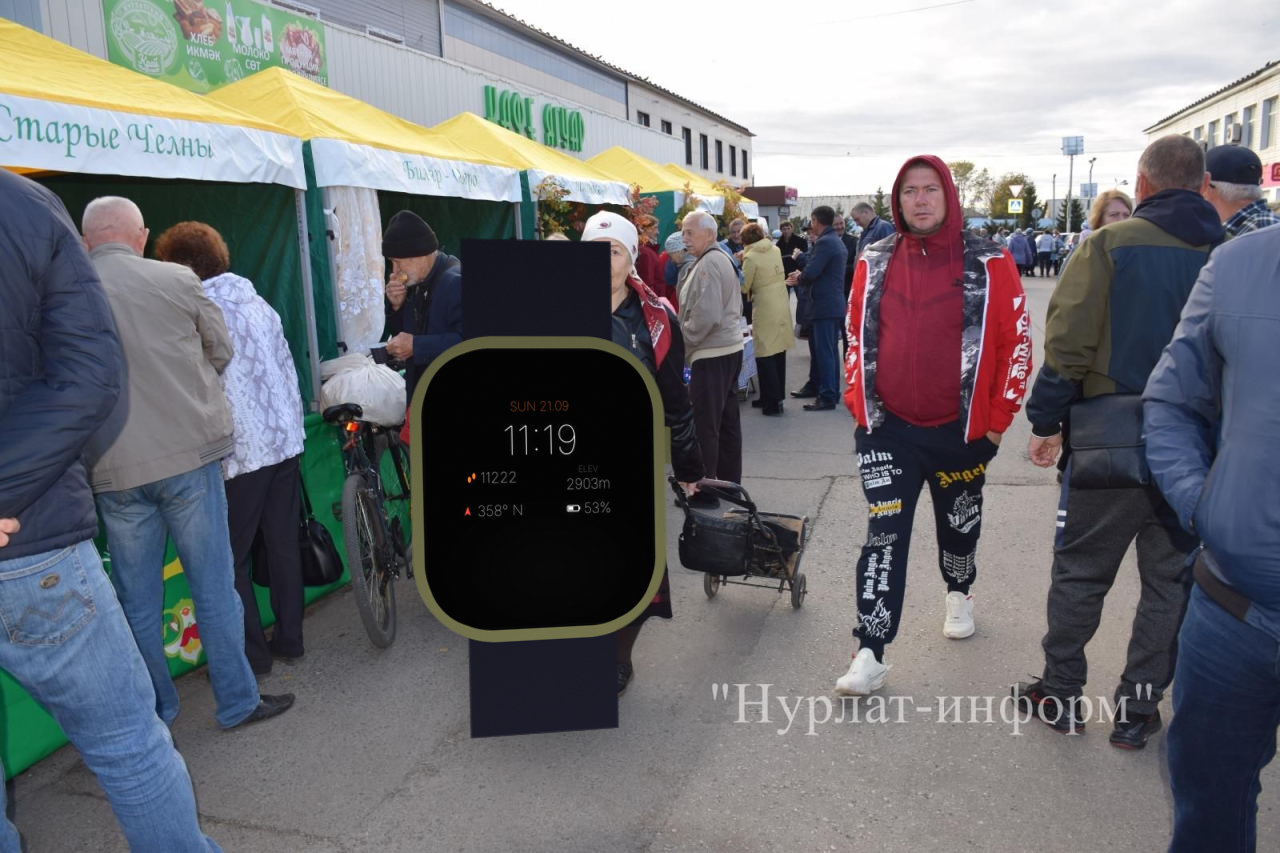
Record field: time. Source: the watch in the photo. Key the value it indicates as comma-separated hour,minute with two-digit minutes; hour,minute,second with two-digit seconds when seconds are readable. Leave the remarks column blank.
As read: 11,19
